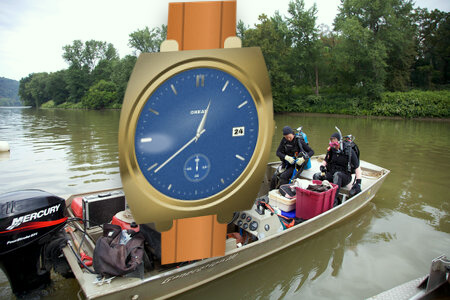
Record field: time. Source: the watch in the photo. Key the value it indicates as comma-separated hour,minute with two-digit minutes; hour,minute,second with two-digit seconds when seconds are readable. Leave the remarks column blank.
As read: 12,39
